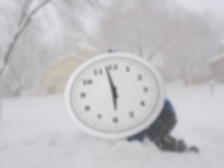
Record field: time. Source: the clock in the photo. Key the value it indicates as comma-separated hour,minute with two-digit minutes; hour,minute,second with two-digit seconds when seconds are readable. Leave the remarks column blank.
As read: 5,58
